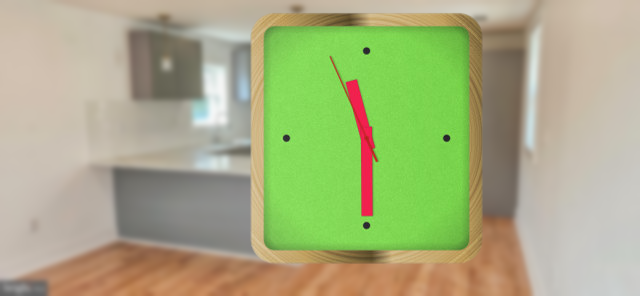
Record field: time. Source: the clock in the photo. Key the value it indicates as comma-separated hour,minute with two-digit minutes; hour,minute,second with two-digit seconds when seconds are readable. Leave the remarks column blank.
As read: 11,29,56
